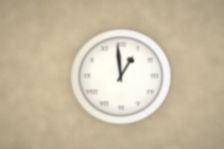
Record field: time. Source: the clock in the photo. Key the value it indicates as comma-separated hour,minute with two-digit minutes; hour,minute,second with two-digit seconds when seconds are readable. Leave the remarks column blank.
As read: 12,59
